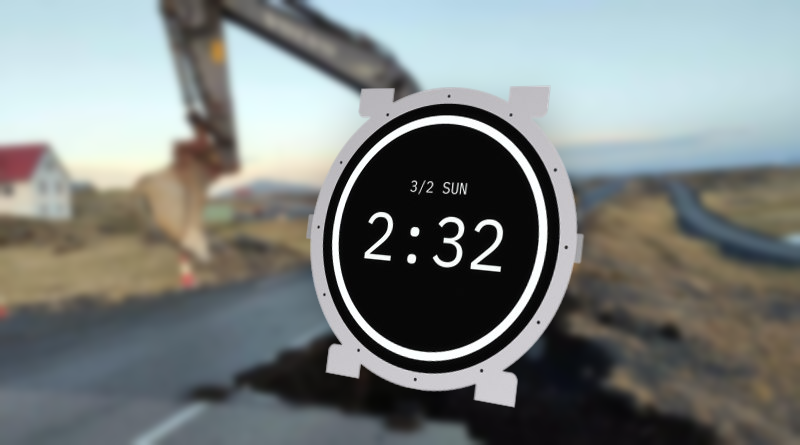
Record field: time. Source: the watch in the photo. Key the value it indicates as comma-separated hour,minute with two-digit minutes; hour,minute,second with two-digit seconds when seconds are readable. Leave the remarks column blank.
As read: 2,32
